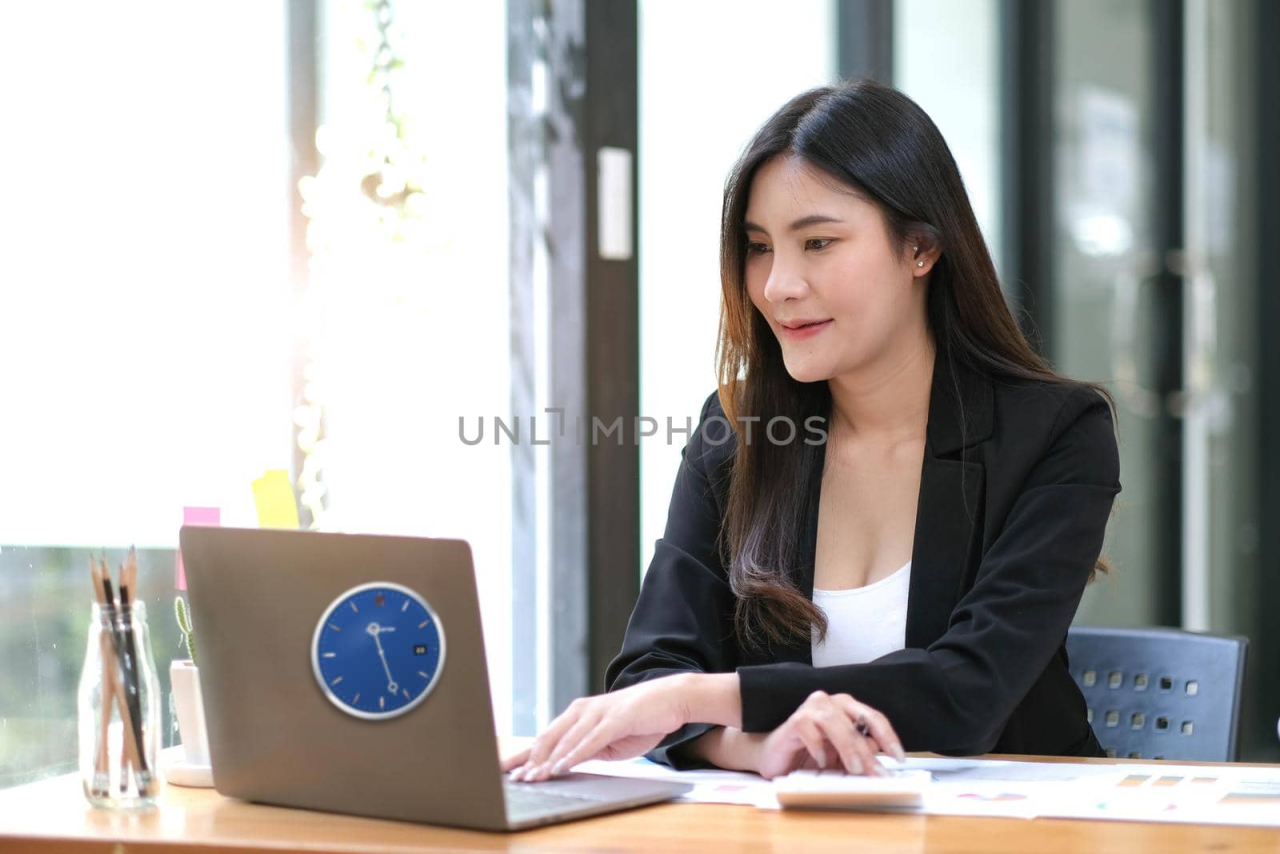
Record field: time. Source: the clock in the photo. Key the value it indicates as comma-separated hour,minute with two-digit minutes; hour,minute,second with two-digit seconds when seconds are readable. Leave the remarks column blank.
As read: 11,27
